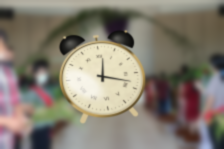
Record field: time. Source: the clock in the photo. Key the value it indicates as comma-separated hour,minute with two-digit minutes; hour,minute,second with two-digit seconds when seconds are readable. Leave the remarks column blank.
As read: 12,18
